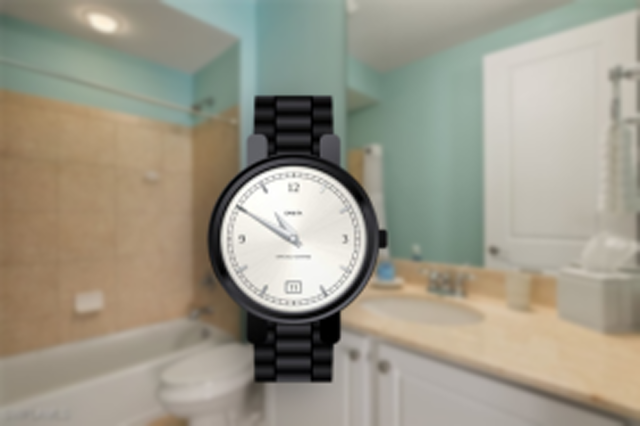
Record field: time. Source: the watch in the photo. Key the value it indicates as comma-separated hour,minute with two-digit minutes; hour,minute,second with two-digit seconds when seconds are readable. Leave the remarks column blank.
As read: 10,50
